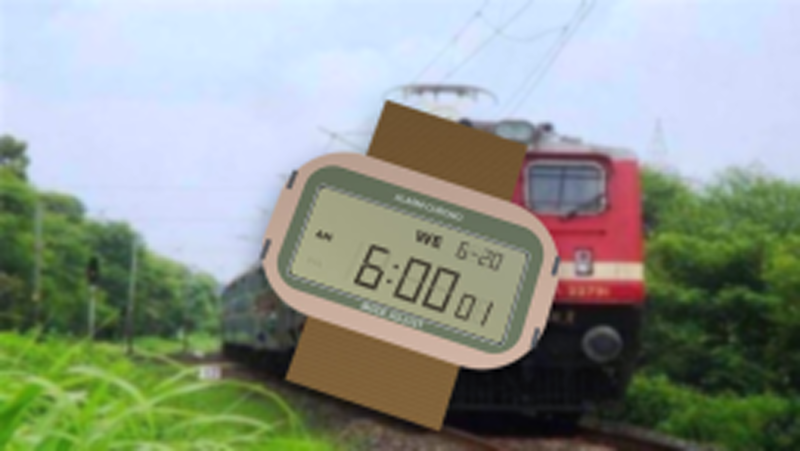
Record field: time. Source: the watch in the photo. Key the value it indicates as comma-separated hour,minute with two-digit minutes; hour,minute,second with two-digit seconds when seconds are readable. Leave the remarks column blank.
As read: 6,00,01
